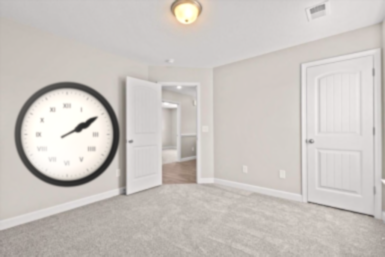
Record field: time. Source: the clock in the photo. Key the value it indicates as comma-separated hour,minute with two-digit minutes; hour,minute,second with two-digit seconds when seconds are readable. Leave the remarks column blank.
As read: 2,10
